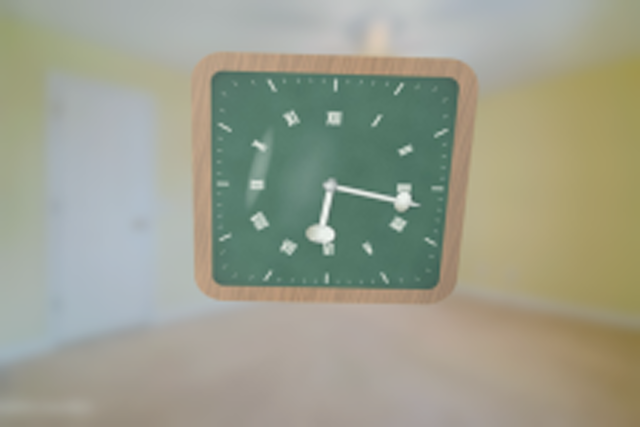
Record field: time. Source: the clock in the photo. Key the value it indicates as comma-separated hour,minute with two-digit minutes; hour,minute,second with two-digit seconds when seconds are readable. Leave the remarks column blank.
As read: 6,17
